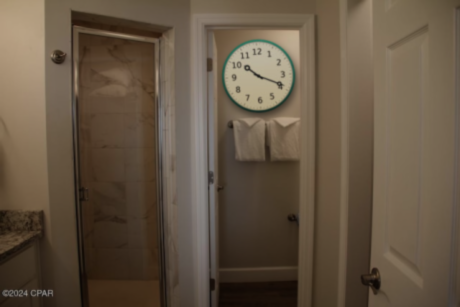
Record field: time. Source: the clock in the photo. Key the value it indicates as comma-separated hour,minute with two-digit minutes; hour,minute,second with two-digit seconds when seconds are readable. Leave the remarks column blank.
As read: 10,19
